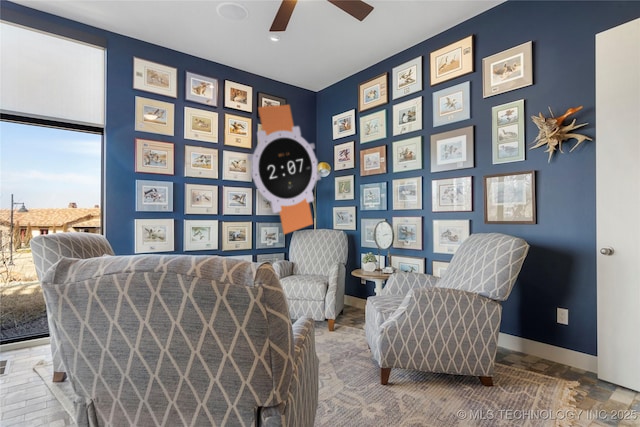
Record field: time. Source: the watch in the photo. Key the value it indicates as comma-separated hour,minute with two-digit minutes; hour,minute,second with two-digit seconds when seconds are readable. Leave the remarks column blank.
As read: 2,07
